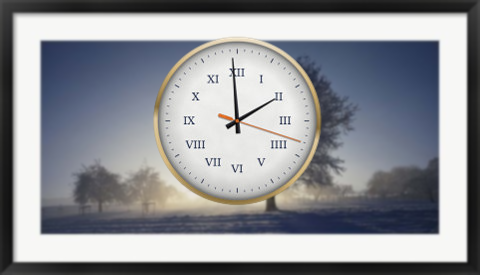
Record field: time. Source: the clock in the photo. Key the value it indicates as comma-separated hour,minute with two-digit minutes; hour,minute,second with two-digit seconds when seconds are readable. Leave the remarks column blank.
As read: 1,59,18
